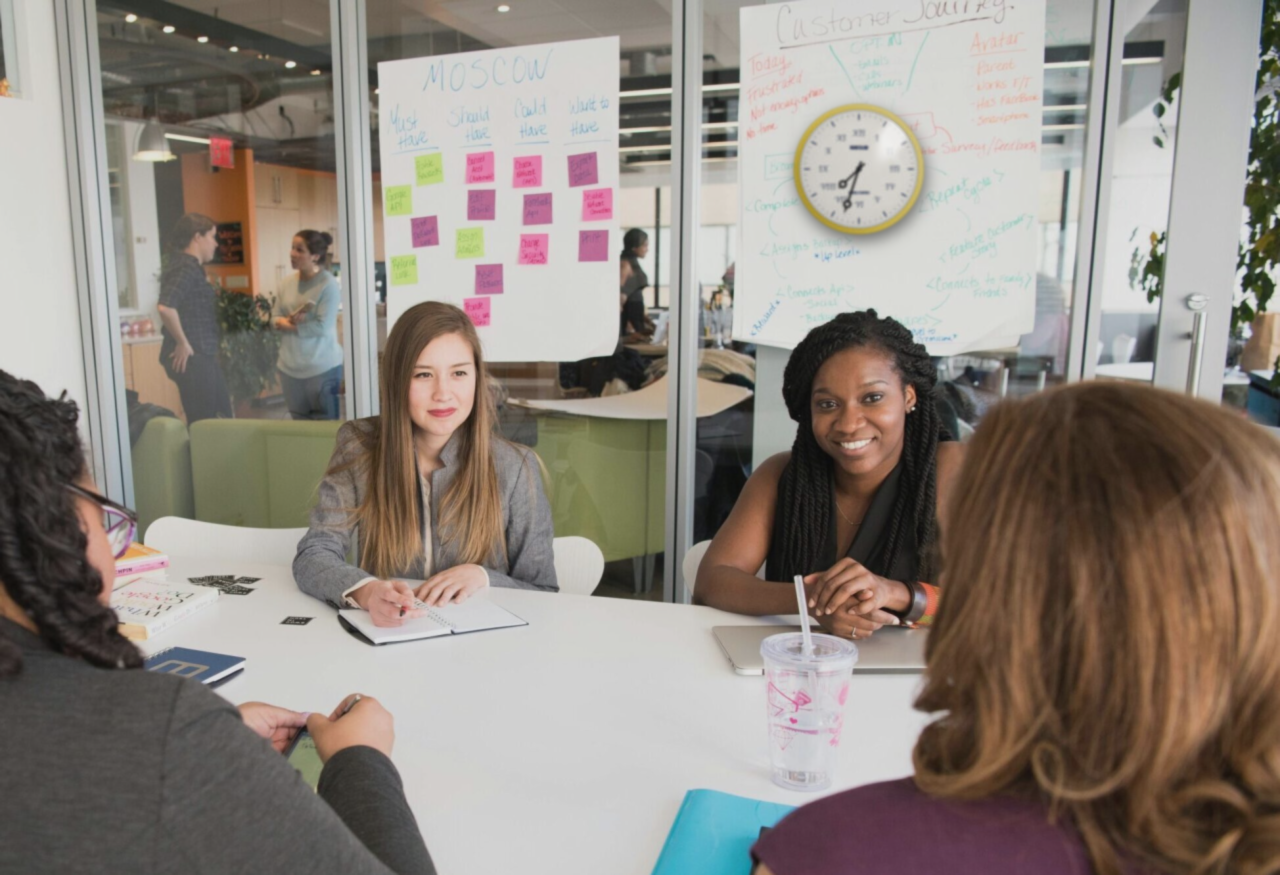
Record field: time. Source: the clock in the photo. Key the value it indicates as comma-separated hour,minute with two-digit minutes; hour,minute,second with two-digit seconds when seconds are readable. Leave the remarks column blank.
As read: 7,33
